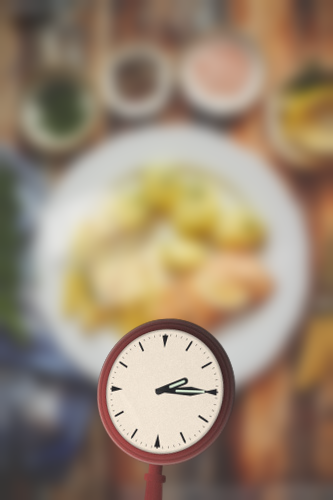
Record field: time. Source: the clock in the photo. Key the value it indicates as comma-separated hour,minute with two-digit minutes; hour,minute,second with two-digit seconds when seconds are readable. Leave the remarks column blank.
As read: 2,15
